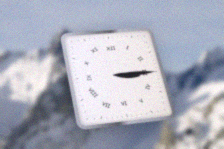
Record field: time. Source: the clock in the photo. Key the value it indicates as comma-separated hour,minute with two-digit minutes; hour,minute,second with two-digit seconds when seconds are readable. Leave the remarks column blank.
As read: 3,15
